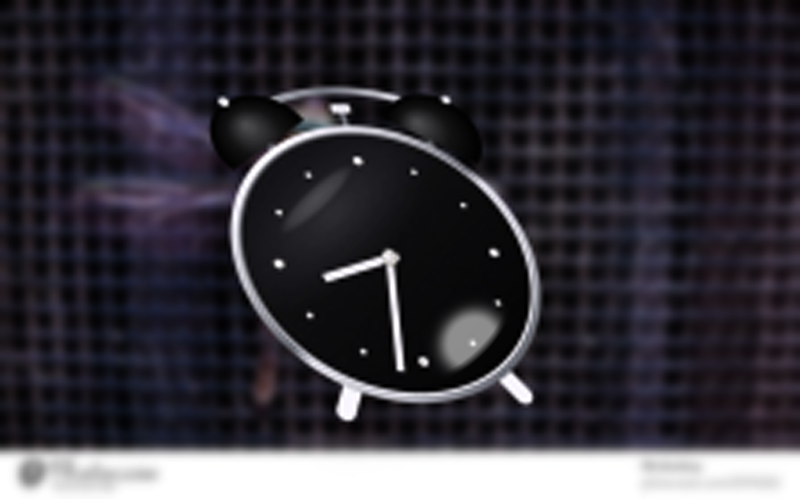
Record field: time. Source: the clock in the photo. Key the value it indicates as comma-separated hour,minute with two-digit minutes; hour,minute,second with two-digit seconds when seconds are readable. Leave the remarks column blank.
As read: 8,32
